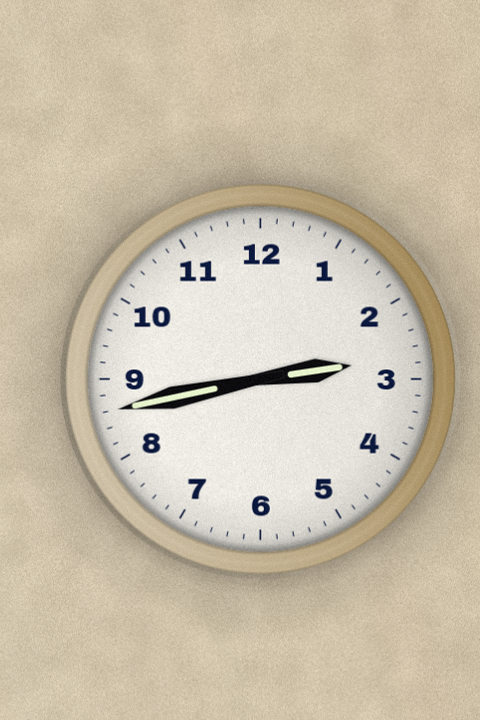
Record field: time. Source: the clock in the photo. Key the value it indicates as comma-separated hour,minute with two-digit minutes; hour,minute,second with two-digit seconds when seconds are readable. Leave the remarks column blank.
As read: 2,43
